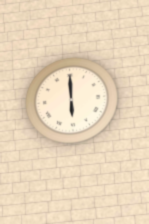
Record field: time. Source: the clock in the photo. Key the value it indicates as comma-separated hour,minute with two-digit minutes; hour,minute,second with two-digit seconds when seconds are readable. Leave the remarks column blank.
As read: 6,00
